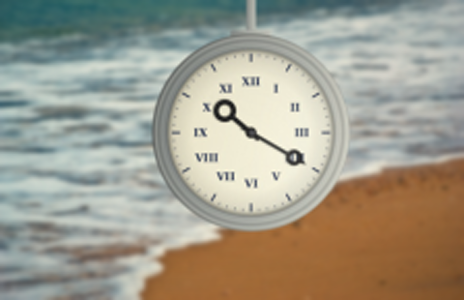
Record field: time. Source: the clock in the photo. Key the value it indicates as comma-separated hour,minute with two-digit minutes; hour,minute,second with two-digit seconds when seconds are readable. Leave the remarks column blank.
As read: 10,20
